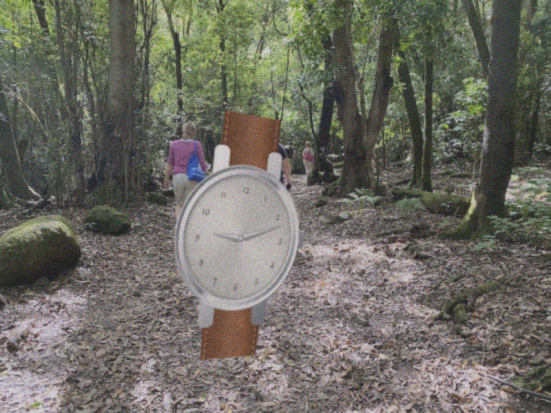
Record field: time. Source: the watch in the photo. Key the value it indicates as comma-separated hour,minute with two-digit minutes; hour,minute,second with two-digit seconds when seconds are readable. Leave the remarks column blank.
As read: 9,12
